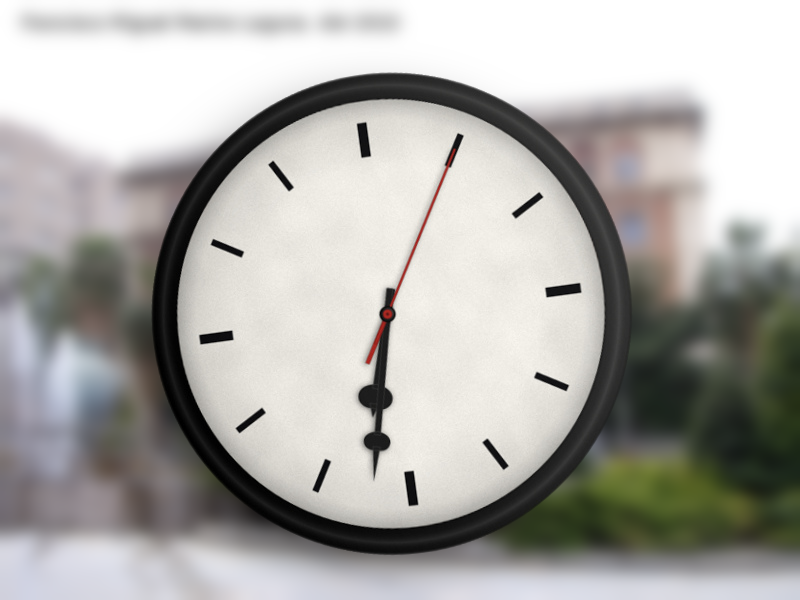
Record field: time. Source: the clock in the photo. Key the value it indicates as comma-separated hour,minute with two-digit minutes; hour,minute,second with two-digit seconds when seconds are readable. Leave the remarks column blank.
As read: 6,32,05
